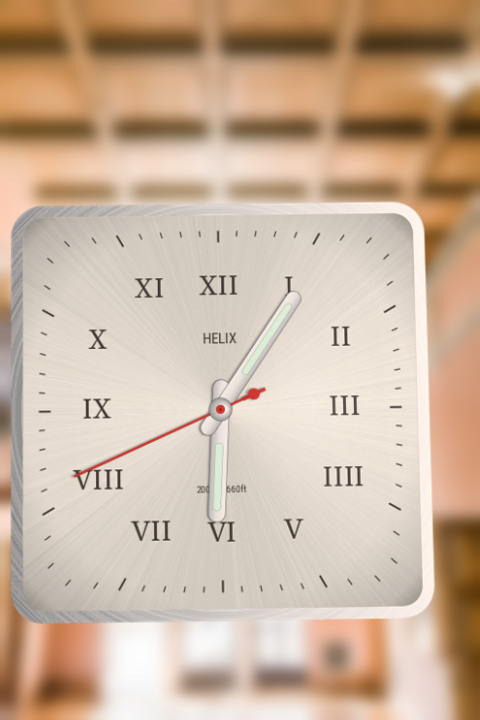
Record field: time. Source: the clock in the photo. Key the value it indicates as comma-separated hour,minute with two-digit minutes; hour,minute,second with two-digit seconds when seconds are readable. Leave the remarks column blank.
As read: 6,05,41
